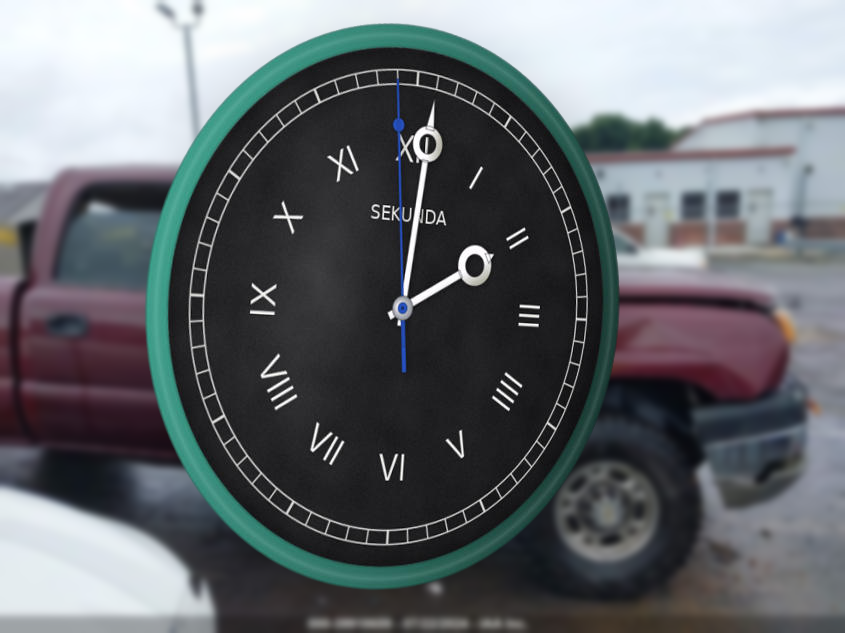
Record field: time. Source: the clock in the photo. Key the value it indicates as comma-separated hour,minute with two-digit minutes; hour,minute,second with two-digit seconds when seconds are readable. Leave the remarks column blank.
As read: 2,00,59
